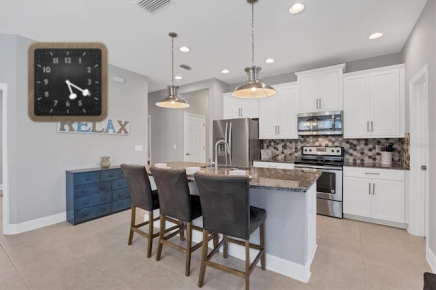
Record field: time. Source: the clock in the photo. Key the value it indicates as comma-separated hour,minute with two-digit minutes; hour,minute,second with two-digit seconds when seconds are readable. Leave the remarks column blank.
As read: 5,20
